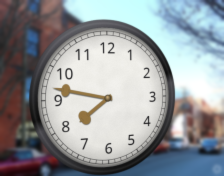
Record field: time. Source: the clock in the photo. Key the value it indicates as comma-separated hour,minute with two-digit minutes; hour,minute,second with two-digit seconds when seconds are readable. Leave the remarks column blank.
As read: 7,47
